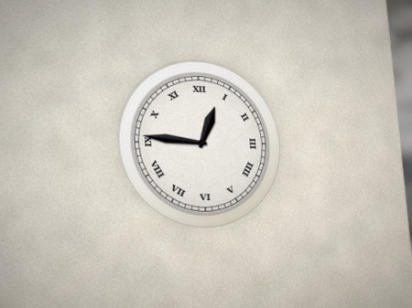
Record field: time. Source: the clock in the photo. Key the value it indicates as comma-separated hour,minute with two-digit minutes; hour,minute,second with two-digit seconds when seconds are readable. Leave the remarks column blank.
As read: 12,46
